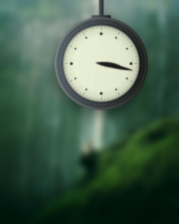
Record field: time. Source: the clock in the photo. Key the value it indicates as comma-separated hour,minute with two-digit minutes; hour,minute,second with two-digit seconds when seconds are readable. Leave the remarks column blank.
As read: 3,17
